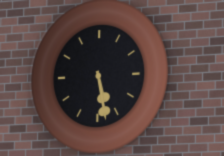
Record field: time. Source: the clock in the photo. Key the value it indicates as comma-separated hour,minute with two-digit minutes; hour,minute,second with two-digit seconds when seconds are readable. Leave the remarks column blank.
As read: 5,28
